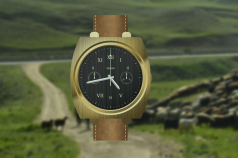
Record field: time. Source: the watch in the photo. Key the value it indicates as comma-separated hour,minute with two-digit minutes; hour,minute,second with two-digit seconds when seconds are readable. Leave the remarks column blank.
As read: 4,43
